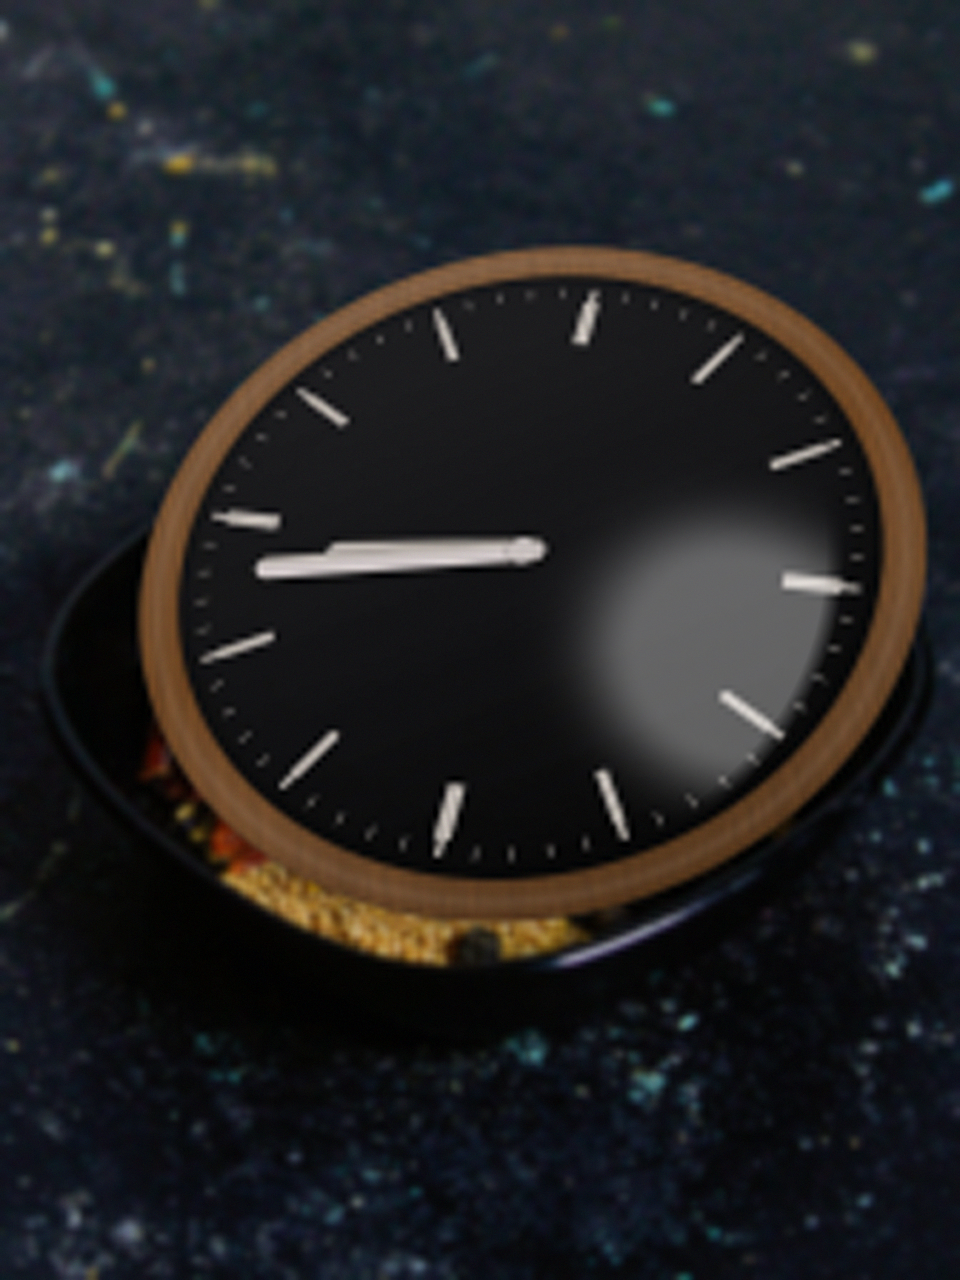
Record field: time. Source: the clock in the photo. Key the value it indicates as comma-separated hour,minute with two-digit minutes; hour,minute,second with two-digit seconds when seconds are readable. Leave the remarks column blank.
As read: 8,43
